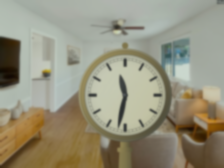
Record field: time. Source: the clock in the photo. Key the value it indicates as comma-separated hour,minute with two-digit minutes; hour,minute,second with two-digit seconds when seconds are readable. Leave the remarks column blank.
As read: 11,32
